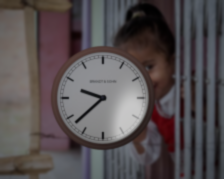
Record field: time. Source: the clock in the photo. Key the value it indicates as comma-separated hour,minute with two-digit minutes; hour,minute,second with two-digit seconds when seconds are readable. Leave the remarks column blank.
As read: 9,38
